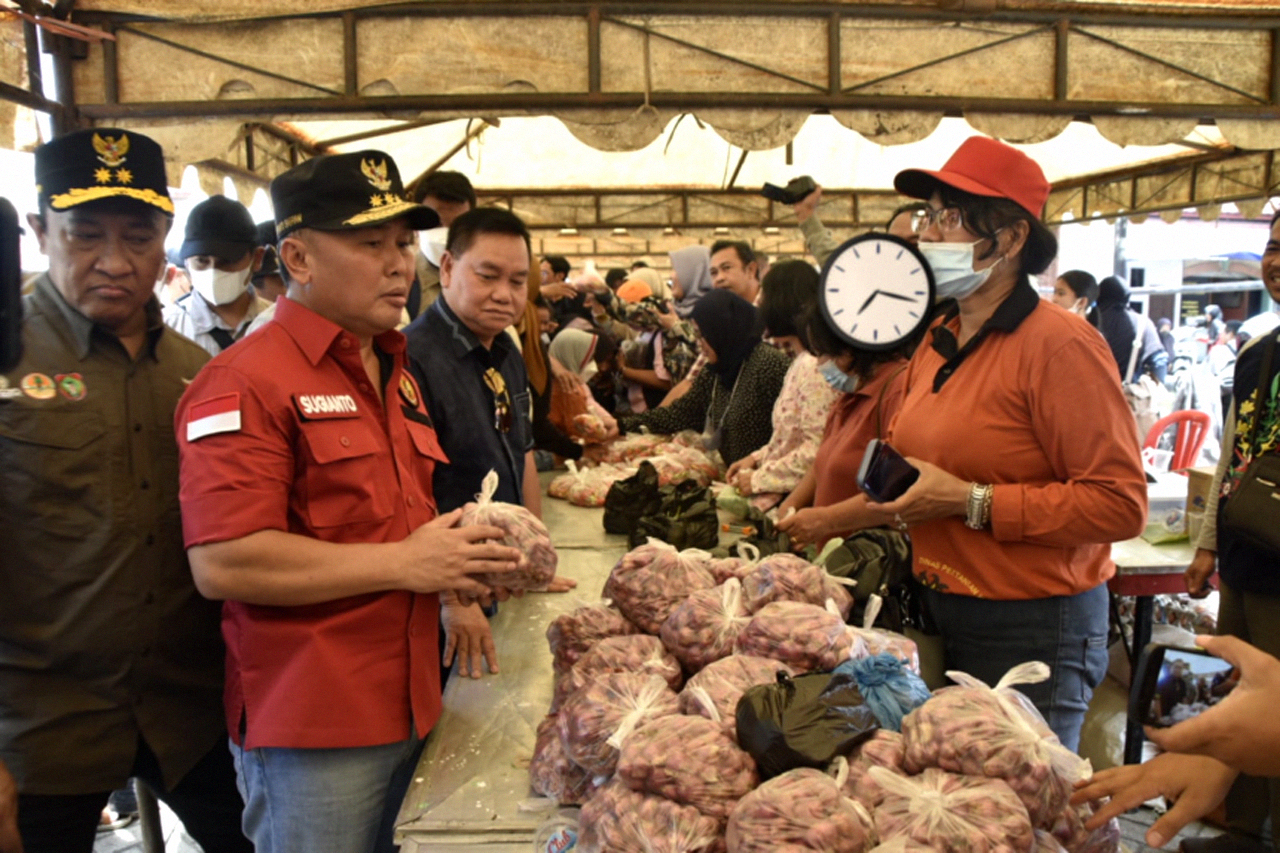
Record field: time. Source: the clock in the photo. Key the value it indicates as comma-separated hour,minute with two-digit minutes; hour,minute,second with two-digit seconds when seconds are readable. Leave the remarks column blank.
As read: 7,17
